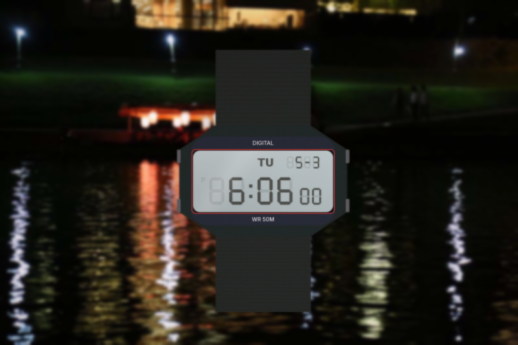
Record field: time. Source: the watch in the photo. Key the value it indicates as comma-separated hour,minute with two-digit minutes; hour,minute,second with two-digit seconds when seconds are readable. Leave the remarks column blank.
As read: 6,06,00
